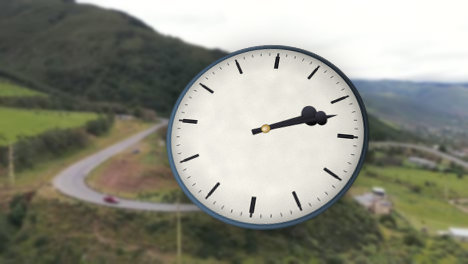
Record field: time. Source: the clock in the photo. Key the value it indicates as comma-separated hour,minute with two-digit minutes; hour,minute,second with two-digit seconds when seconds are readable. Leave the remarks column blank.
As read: 2,12
